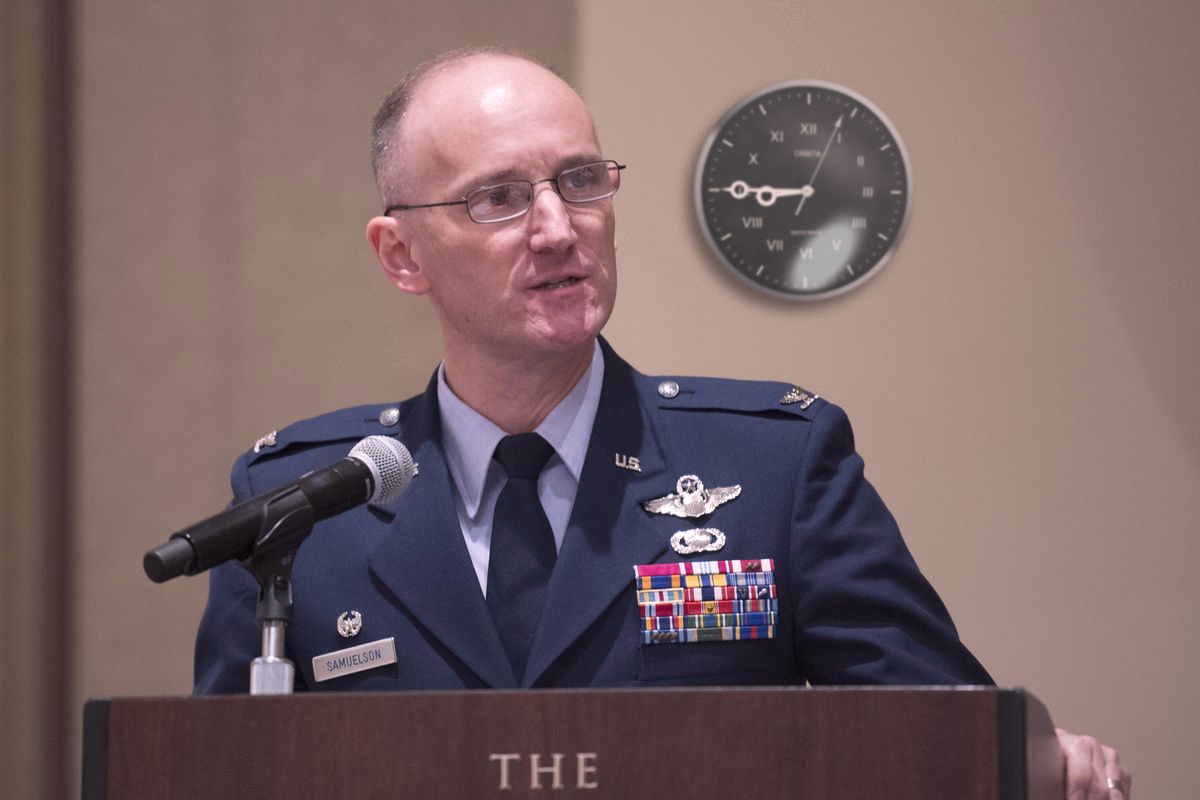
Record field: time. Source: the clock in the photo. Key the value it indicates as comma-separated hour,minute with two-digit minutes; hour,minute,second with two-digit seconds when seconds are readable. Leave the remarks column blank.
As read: 8,45,04
